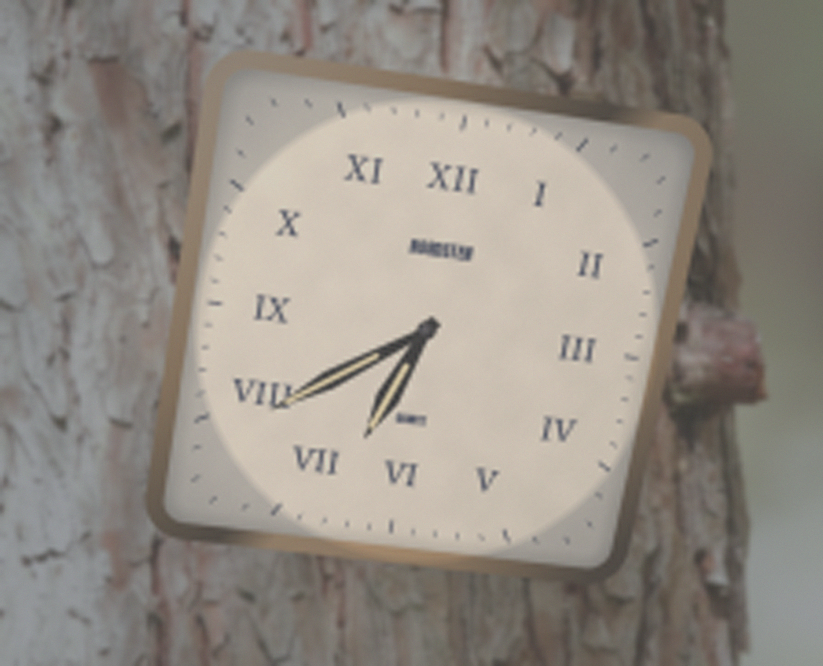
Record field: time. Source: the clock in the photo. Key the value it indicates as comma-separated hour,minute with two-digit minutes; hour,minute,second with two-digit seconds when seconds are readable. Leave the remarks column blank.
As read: 6,39
